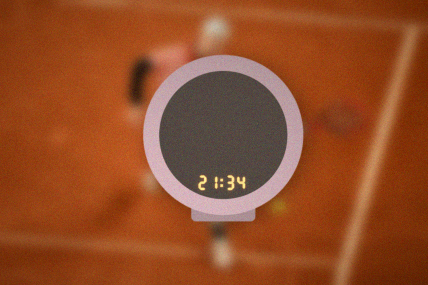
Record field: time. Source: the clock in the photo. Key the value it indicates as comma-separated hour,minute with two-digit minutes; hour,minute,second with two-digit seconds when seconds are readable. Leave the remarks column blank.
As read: 21,34
